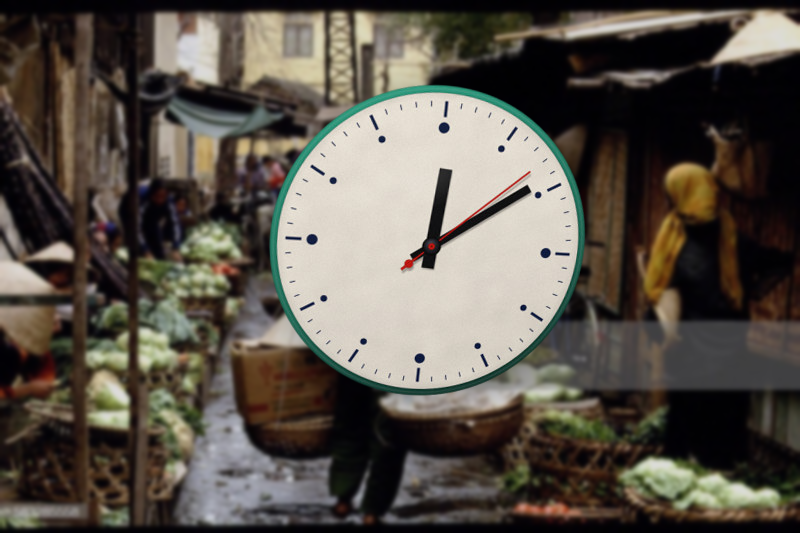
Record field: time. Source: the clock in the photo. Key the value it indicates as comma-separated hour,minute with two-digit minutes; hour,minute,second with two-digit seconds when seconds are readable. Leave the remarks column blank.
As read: 12,09,08
